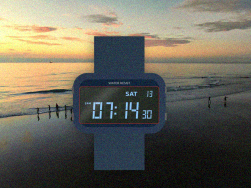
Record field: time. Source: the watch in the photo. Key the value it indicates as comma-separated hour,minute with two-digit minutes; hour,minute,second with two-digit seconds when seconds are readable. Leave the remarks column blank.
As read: 7,14,30
